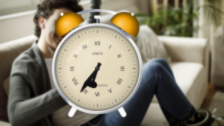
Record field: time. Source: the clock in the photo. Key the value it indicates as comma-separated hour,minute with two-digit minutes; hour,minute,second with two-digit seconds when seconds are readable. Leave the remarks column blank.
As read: 6,36
